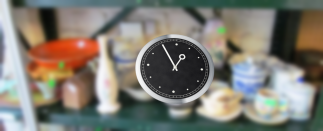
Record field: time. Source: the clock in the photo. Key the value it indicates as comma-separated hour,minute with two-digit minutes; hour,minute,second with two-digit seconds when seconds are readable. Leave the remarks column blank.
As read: 12,55
